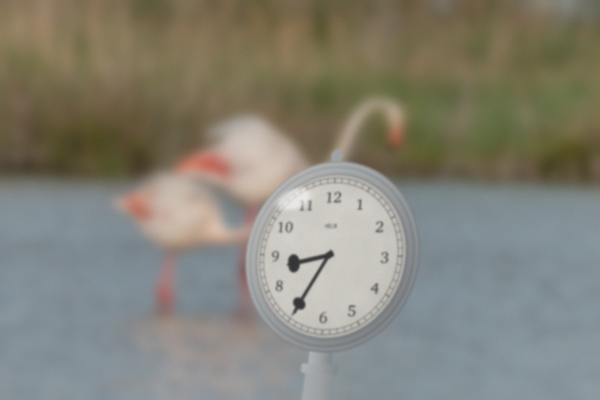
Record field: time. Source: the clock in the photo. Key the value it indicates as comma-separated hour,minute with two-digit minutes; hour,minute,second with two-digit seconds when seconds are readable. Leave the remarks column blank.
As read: 8,35
